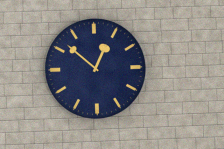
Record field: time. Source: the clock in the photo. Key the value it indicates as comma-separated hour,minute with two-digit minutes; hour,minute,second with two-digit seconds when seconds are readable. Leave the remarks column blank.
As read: 12,52
